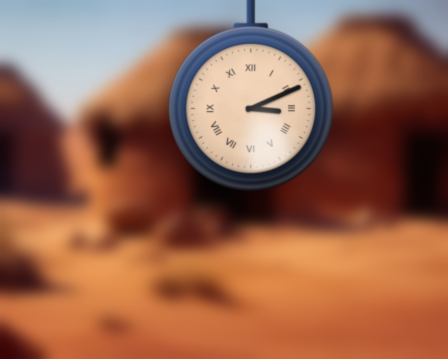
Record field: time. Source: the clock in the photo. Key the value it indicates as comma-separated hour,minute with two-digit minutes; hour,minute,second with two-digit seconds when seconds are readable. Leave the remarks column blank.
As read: 3,11
